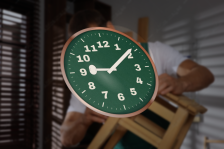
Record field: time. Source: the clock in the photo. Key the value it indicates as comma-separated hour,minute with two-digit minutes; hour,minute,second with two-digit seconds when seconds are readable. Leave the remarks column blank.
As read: 9,09
